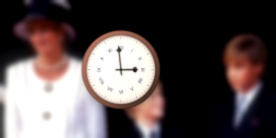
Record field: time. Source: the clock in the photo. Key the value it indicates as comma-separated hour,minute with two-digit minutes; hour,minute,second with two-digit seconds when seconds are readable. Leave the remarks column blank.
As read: 2,59
